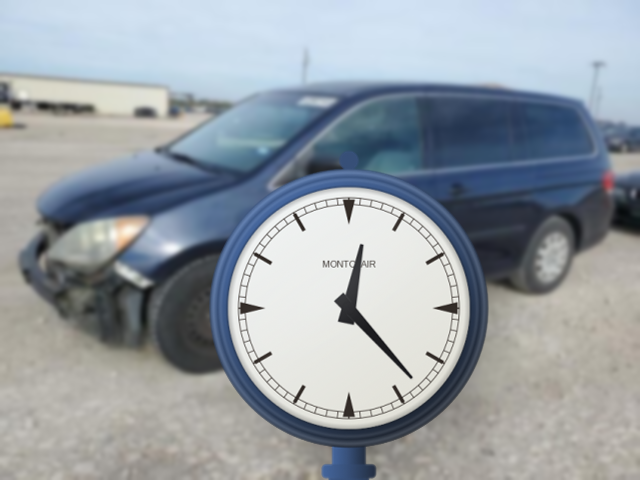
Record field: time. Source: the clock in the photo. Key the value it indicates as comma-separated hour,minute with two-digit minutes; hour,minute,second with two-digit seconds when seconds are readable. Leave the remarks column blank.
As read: 12,23
